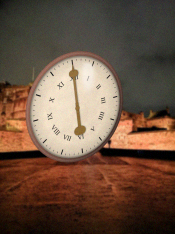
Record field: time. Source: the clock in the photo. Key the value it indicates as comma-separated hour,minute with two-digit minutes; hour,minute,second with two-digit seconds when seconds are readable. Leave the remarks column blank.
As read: 6,00
